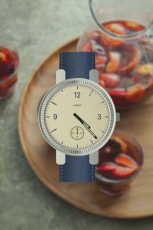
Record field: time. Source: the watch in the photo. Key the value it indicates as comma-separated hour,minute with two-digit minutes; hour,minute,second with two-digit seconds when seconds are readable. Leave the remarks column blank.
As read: 4,23
